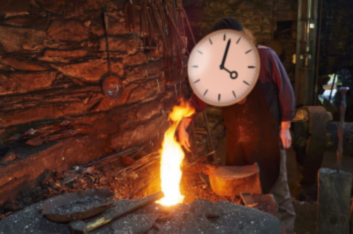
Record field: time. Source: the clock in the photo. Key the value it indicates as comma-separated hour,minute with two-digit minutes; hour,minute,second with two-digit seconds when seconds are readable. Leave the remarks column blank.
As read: 4,02
